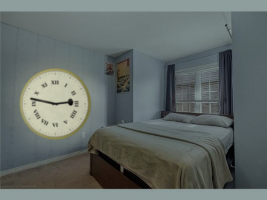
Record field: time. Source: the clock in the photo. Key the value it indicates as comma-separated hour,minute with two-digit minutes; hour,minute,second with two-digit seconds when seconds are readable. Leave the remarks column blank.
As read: 2,47
